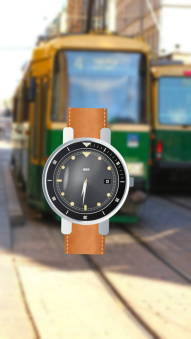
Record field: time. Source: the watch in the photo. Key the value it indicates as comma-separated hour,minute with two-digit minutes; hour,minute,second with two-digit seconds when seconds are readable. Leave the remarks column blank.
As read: 6,31
